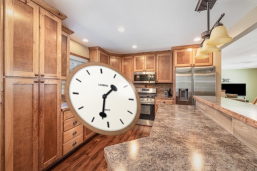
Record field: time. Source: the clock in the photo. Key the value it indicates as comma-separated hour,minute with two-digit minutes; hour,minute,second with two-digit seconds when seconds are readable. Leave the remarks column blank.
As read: 1,32
